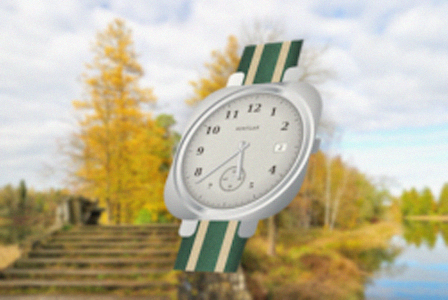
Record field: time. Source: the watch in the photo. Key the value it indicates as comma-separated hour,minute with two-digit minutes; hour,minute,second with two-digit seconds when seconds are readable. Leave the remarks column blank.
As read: 5,38
